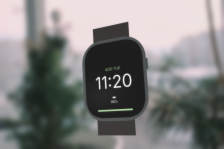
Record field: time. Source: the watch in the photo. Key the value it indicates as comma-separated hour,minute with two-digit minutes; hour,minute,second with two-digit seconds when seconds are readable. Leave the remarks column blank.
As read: 11,20
